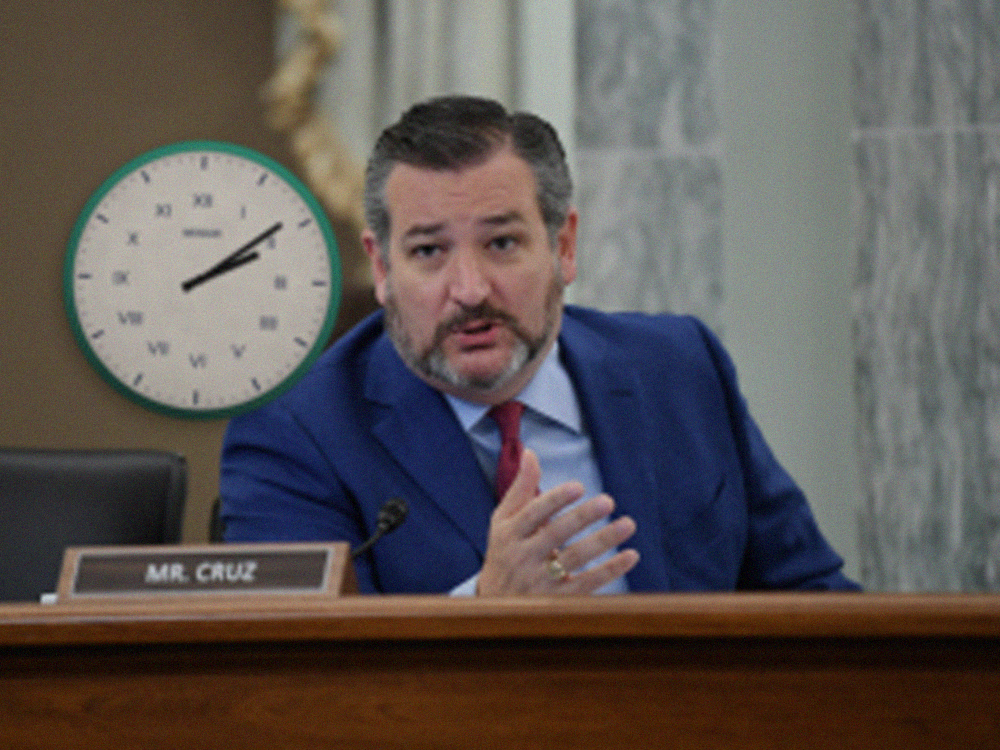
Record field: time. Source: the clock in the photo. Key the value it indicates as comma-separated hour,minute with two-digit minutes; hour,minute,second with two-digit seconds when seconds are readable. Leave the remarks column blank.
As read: 2,09
